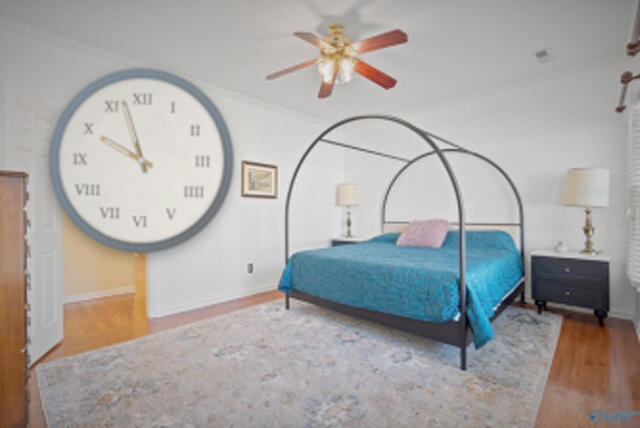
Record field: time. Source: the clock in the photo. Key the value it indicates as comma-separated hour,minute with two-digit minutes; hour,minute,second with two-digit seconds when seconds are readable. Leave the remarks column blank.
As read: 9,57
